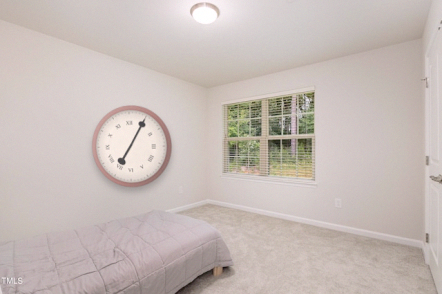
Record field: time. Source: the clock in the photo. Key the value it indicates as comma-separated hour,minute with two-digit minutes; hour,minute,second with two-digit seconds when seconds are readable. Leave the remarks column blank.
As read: 7,05
